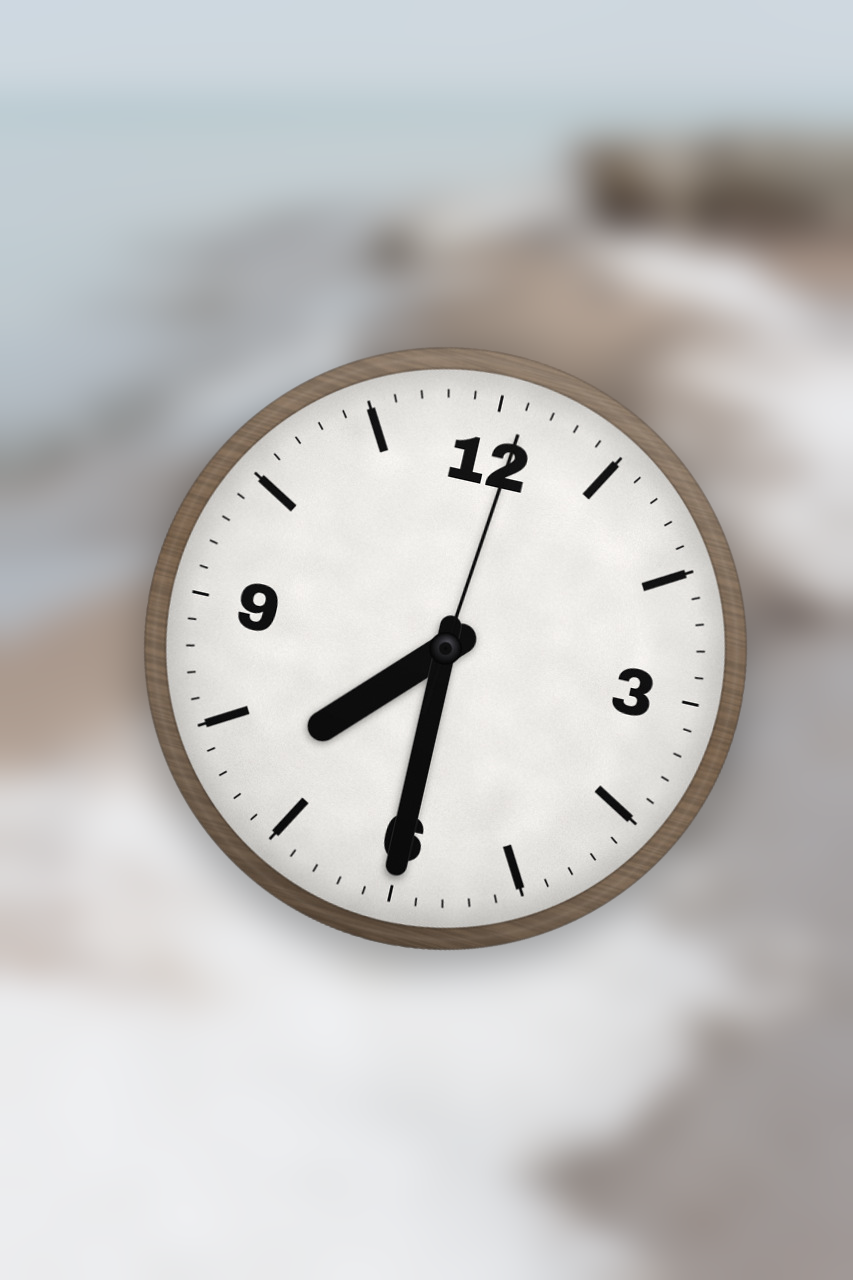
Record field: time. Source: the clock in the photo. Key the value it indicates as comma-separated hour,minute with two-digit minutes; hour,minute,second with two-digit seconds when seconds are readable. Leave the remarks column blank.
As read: 7,30,01
